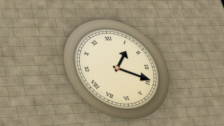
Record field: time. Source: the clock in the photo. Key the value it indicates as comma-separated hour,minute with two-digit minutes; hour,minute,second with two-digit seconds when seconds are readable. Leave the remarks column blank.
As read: 1,19
